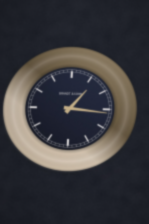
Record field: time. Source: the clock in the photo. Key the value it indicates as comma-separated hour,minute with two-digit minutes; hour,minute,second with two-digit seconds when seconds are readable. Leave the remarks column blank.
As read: 1,16
